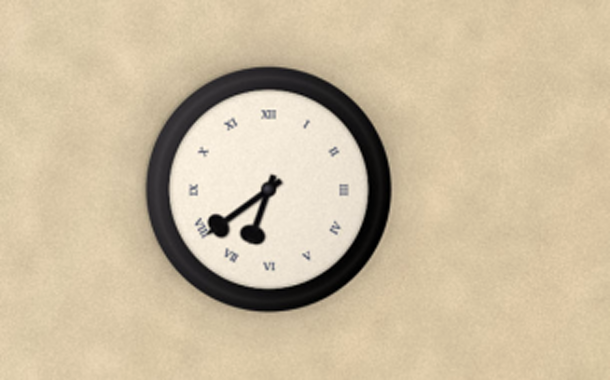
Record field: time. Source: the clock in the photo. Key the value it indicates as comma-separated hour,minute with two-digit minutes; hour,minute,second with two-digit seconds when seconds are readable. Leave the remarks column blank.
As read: 6,39
